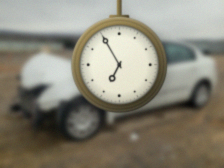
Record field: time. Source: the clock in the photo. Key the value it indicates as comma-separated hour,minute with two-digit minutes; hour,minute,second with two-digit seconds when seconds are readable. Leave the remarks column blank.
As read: 6,55
